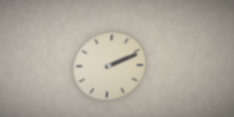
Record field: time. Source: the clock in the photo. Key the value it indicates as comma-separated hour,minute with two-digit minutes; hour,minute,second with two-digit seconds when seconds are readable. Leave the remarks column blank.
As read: 2,11
